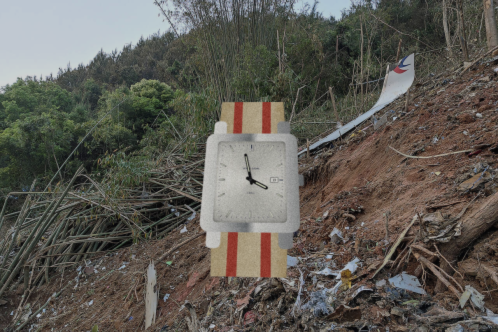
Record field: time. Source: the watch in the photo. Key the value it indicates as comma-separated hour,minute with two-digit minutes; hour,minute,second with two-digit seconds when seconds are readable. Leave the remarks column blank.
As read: 3,58
